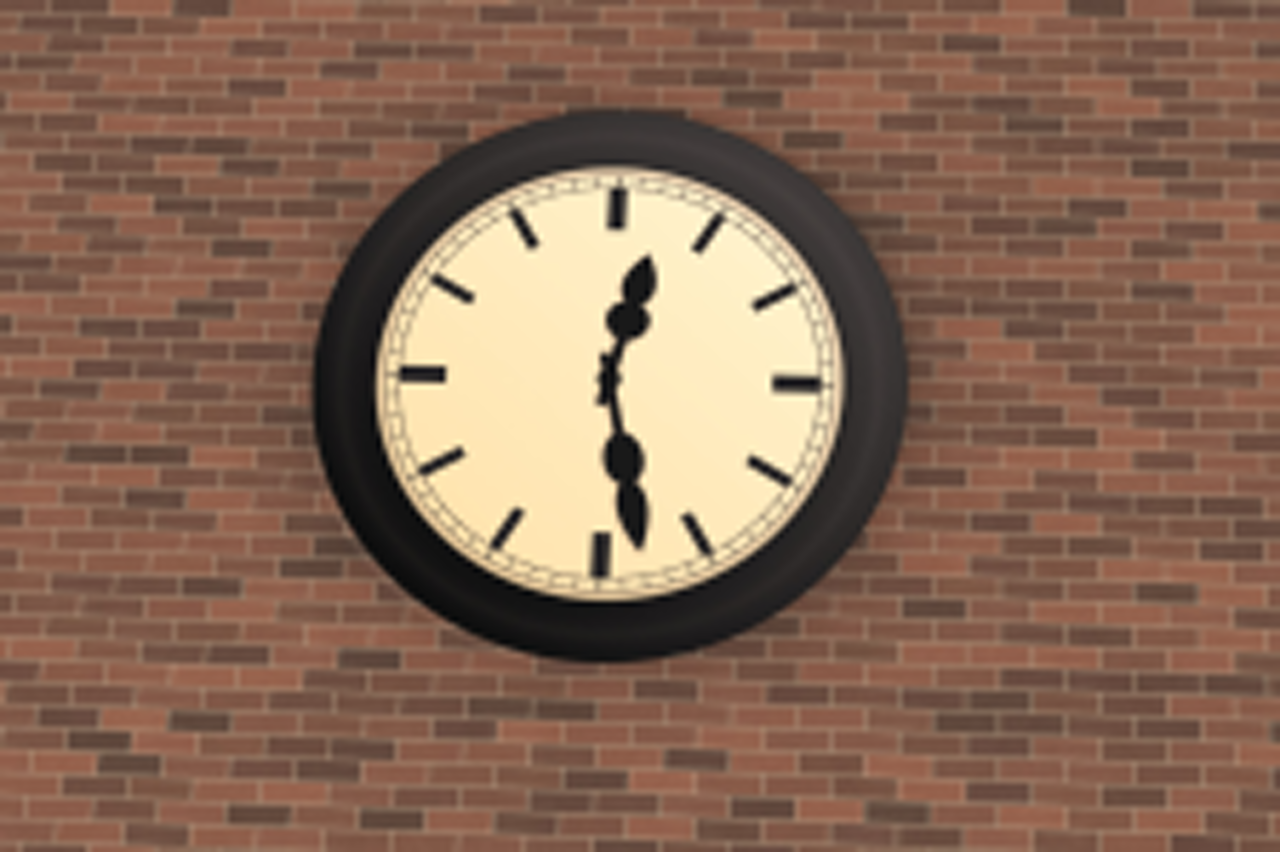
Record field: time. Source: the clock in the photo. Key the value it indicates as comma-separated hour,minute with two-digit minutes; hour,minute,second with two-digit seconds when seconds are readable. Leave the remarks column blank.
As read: 12,28
